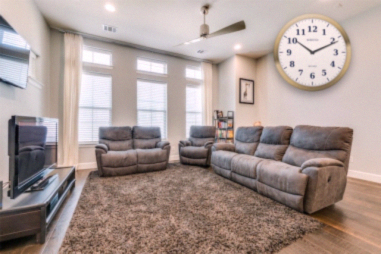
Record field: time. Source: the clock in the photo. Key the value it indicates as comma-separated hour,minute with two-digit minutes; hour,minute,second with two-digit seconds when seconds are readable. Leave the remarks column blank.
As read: 10,11
